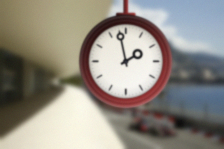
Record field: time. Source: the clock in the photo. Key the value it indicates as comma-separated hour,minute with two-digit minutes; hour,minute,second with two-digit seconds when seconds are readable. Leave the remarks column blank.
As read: 1,58
